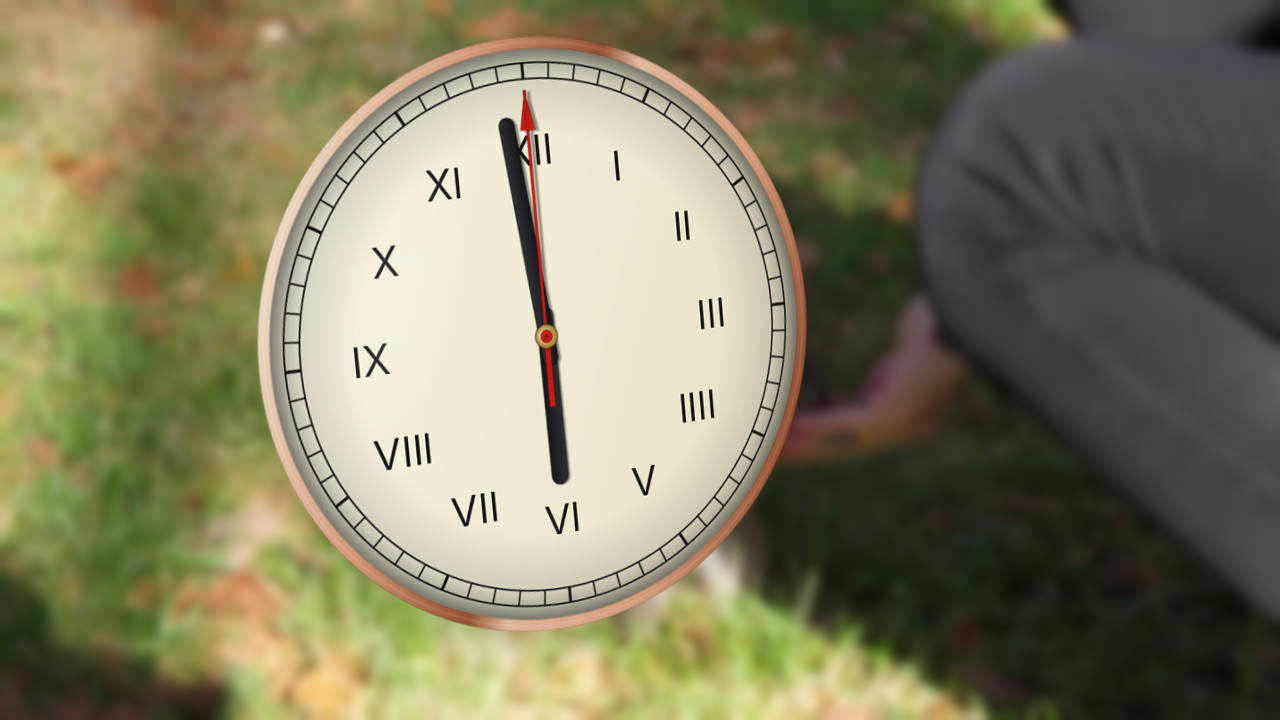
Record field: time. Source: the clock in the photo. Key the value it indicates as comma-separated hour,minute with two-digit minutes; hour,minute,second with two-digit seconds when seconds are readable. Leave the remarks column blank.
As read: 5,59,00
